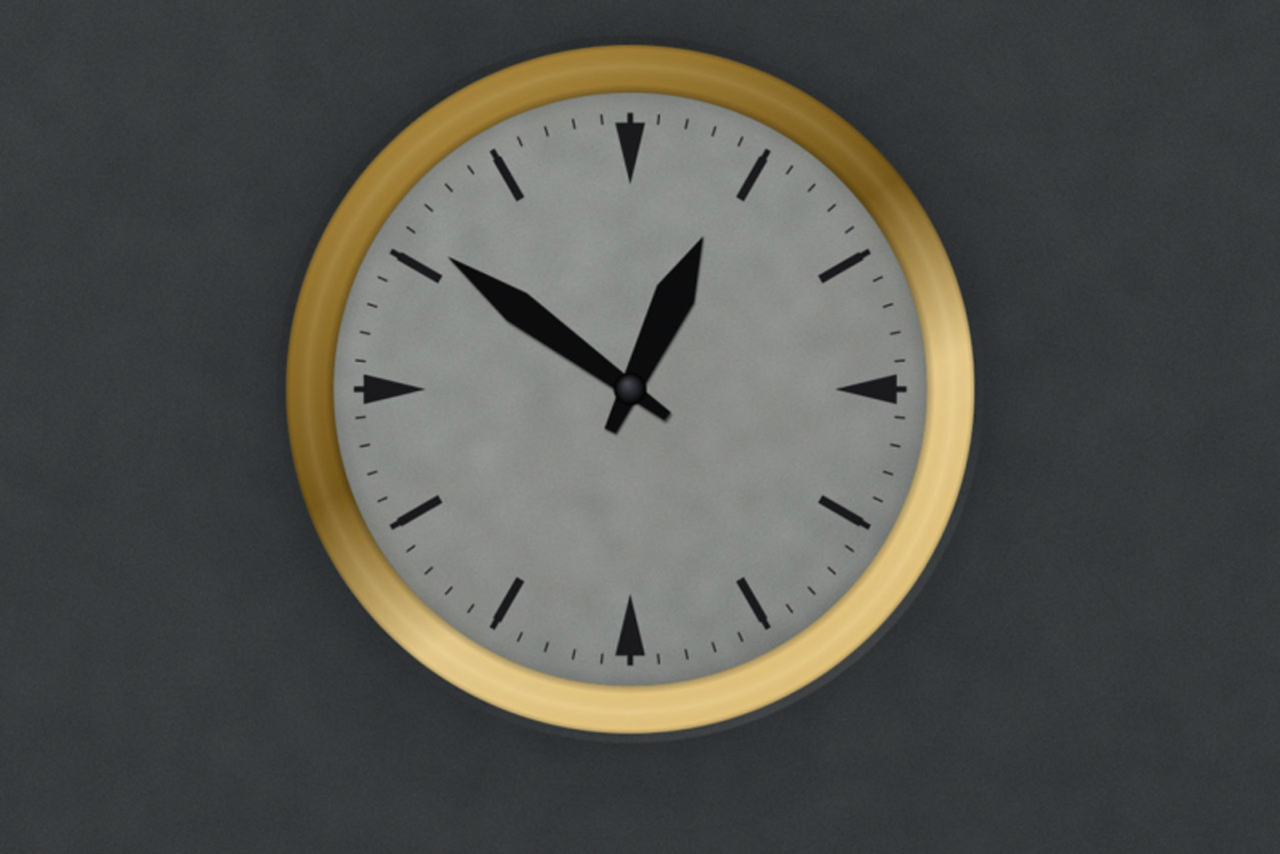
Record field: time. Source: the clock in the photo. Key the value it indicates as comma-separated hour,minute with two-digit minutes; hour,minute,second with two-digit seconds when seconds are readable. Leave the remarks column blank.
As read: 12,51
